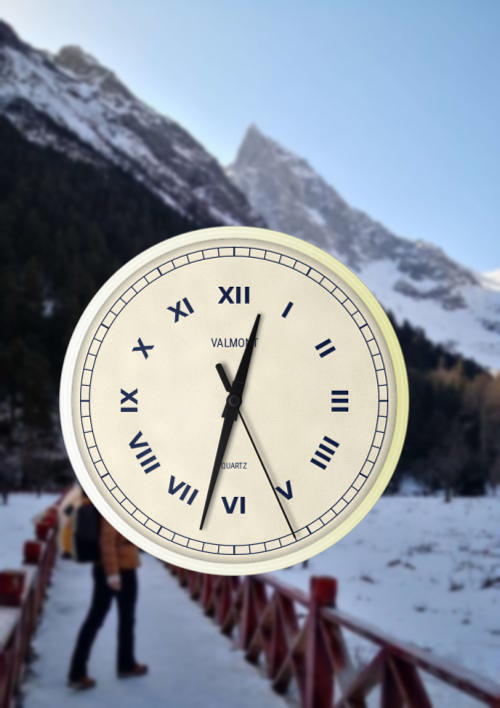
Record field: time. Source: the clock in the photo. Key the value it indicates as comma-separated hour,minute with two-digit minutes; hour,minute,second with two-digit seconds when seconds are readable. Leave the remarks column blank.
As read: 12,32,26
